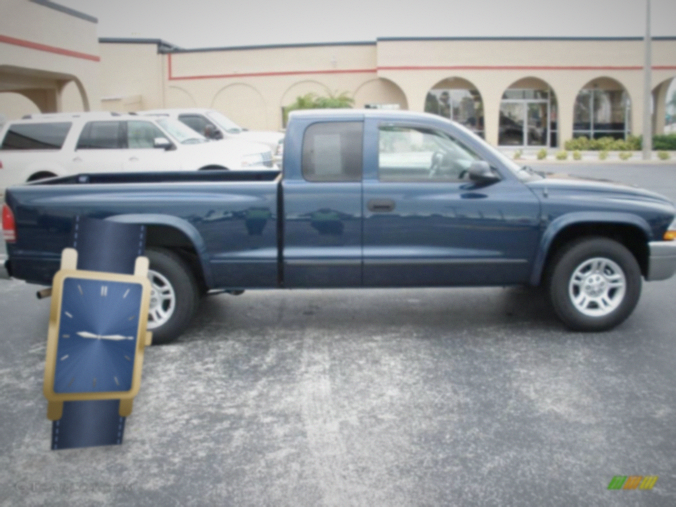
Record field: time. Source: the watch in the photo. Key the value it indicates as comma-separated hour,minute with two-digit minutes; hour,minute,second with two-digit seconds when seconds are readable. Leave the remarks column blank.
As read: 9,15
